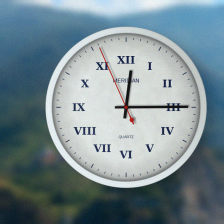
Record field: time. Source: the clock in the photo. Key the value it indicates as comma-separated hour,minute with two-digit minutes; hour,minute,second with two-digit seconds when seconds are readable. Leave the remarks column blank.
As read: 12,14,56
